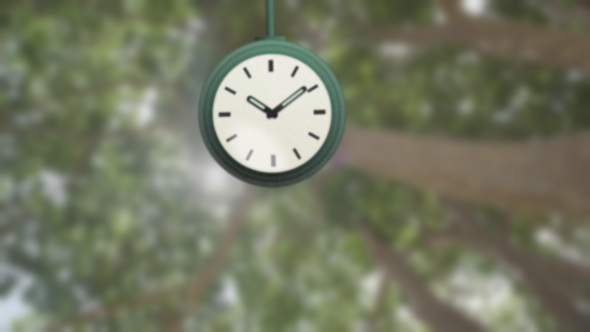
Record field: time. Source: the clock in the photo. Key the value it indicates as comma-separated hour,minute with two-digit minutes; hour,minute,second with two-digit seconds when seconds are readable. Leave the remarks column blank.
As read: 10,09
